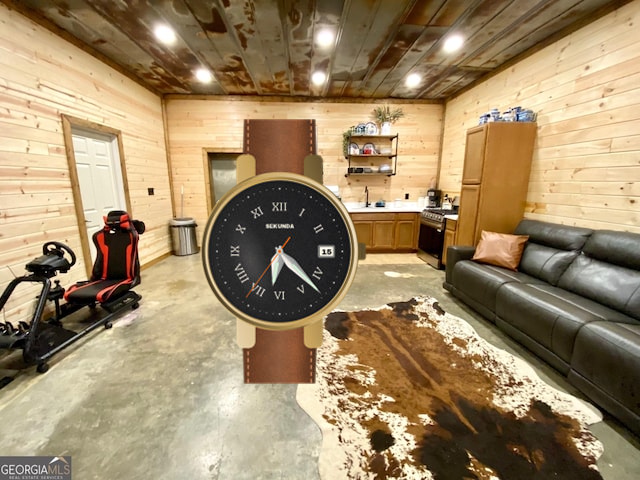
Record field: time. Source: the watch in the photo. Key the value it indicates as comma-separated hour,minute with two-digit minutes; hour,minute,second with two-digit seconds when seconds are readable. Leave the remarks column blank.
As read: 6,22,36
